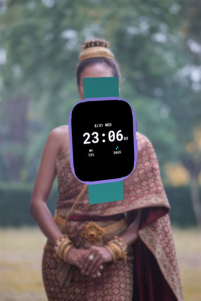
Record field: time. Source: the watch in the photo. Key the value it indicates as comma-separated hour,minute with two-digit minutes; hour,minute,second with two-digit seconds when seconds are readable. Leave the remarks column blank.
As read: 23,06
